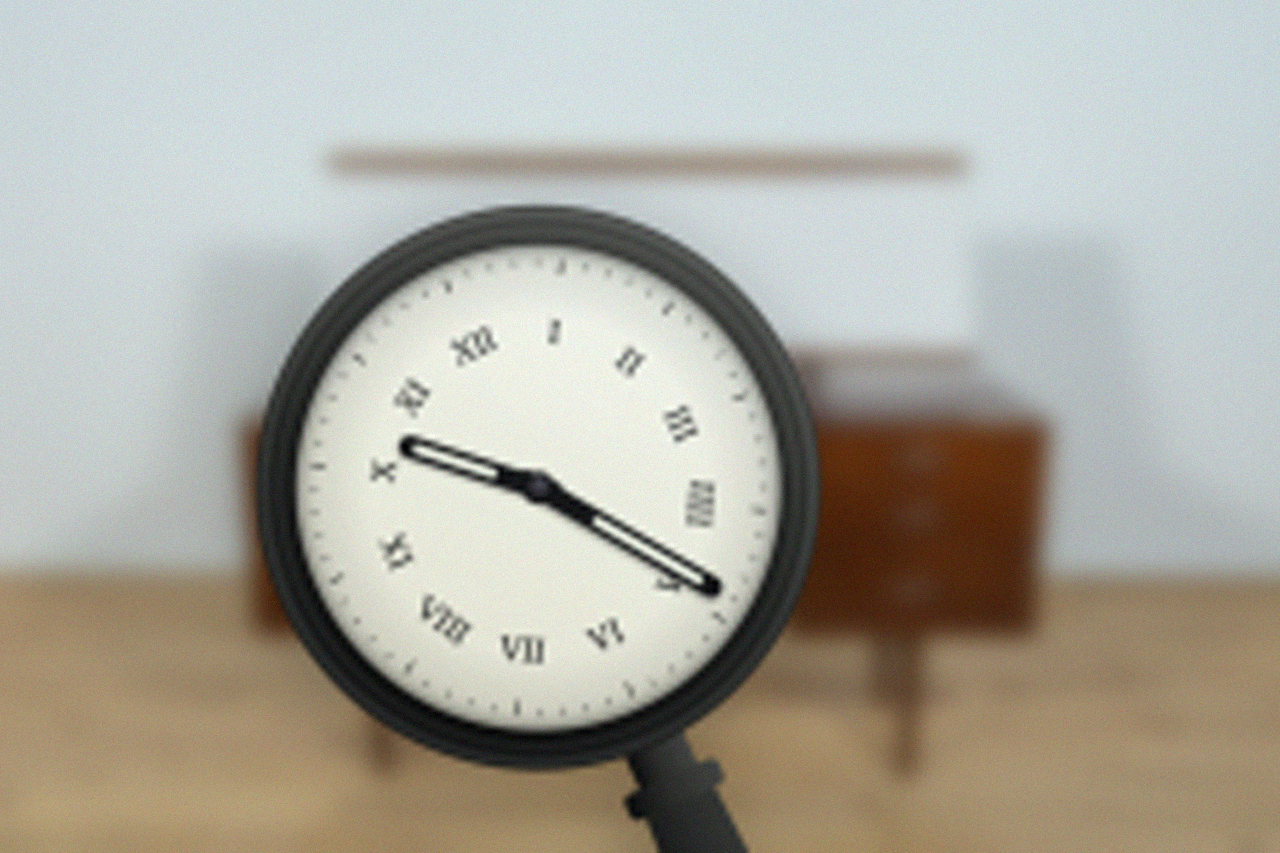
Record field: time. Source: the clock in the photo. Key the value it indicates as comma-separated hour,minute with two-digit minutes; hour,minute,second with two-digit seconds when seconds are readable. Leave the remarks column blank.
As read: 10,24
